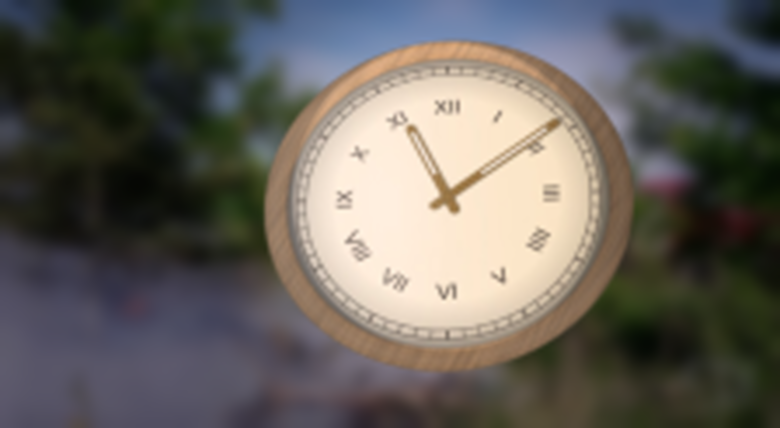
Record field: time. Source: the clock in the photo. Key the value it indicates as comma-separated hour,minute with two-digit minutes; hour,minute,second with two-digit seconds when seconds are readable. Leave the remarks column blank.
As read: 11,09
